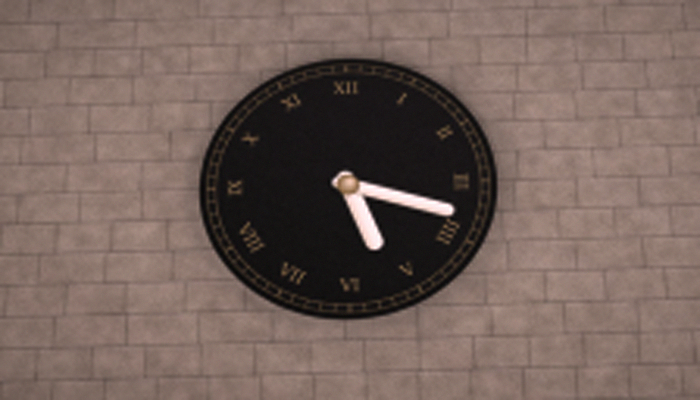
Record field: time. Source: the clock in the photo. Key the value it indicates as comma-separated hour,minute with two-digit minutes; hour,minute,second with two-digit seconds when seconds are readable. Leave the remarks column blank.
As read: 5,18
